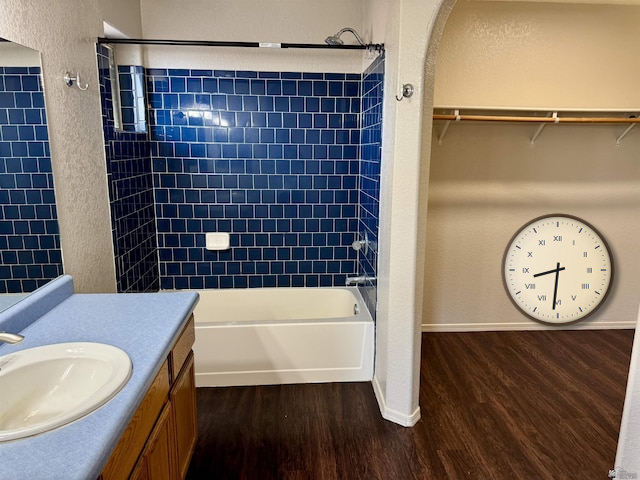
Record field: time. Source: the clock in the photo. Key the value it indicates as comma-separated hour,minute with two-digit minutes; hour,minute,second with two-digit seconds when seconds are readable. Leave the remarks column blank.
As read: 8,31
